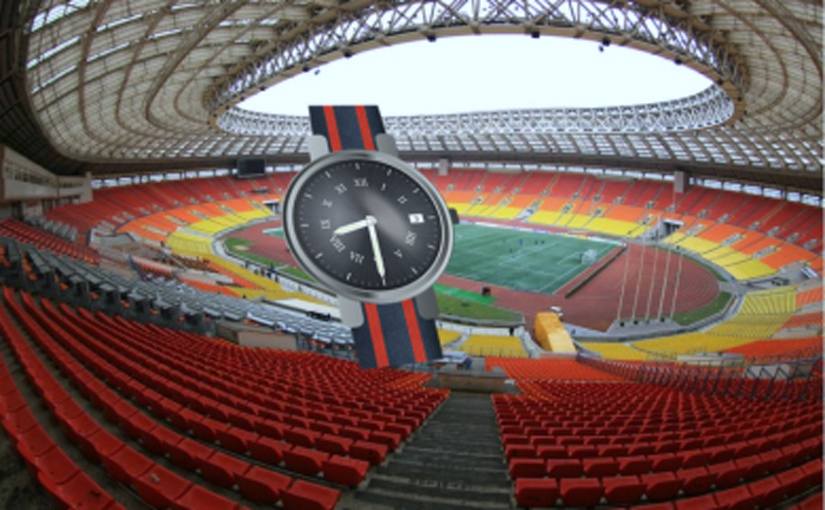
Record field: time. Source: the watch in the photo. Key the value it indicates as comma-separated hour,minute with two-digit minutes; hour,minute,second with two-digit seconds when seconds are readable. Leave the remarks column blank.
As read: 8,30
